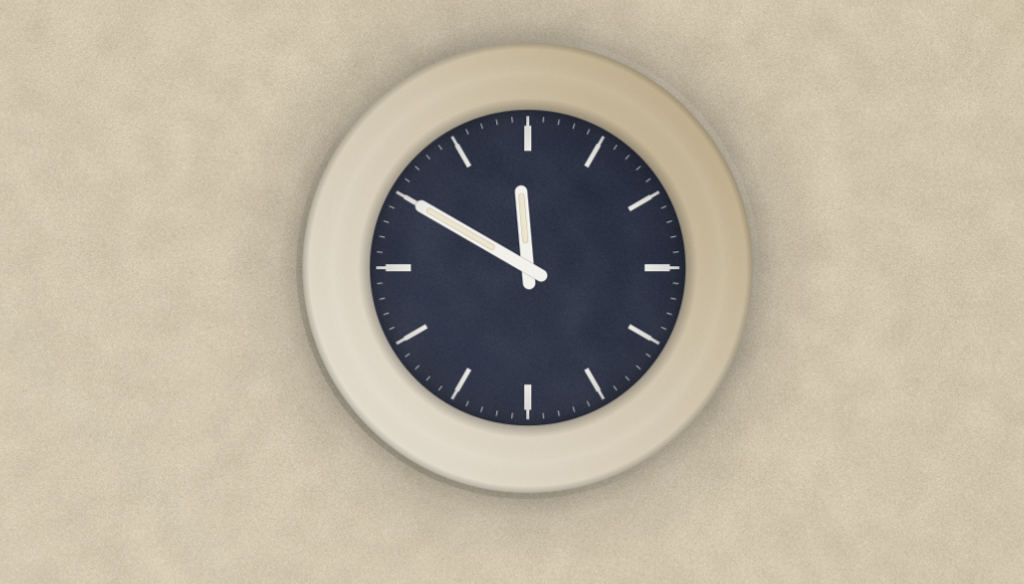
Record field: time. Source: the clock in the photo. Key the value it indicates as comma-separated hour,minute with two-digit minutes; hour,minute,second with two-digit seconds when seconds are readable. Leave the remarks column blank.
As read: 11,50
